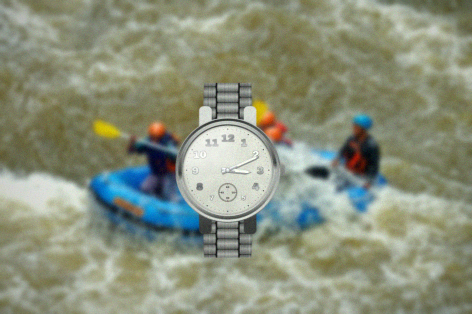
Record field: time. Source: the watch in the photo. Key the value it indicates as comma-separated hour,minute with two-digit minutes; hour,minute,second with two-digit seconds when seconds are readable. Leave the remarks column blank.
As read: 3,11
